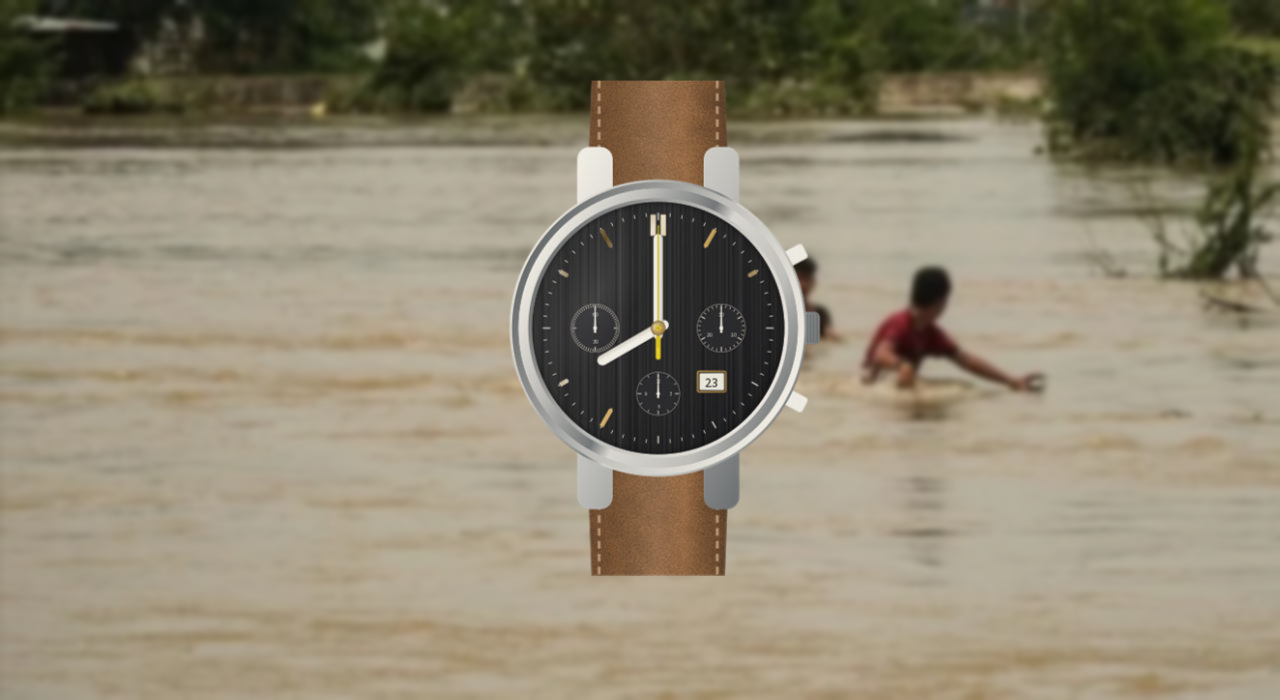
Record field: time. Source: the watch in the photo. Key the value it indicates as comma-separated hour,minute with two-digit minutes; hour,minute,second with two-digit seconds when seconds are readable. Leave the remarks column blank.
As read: 8,00
